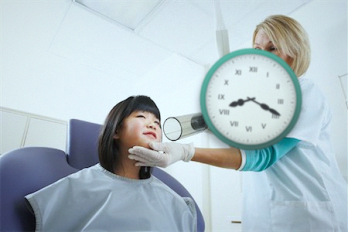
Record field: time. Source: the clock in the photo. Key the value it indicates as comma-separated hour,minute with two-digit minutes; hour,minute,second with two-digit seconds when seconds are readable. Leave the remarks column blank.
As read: 8,19
